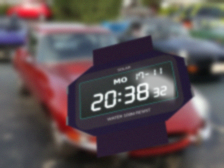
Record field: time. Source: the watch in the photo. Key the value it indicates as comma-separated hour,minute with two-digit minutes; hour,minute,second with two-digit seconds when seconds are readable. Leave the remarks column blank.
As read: 20,38
